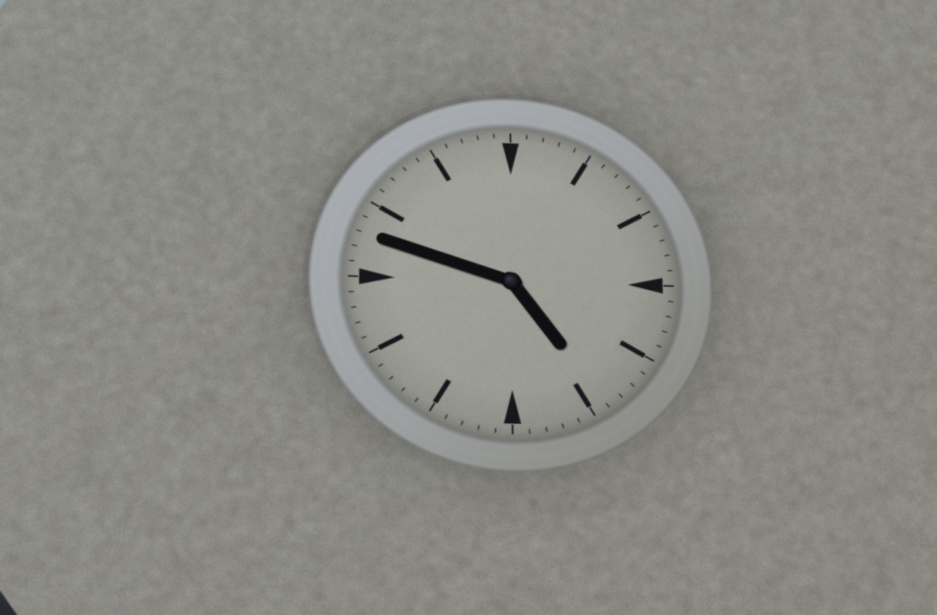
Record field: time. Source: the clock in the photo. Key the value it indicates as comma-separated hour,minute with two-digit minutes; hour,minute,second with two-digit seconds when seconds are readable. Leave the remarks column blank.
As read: 4,48
